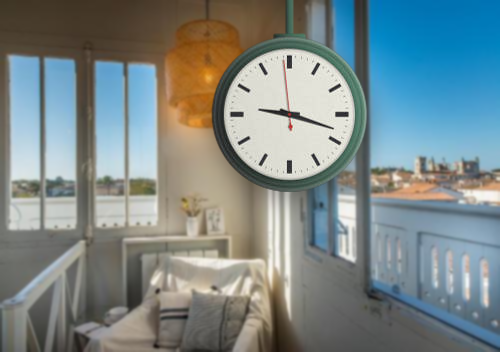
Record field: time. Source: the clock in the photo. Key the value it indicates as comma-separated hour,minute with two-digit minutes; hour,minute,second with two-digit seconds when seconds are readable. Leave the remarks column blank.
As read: 9,17,59
